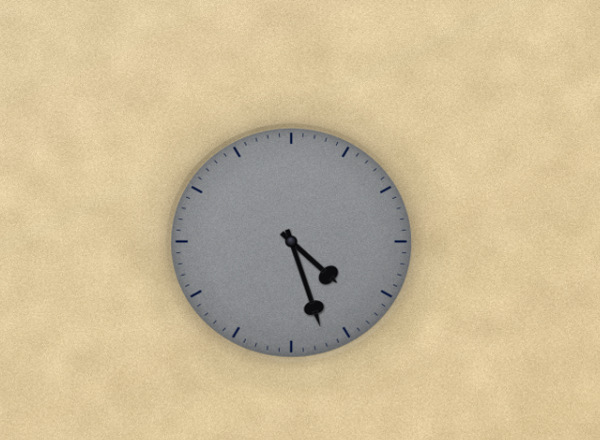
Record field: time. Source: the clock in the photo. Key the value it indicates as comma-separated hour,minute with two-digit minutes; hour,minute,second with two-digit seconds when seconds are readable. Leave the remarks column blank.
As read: 4,27
